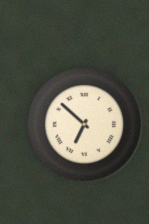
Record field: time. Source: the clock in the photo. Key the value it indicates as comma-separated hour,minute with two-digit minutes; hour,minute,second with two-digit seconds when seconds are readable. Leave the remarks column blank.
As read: 6,52
